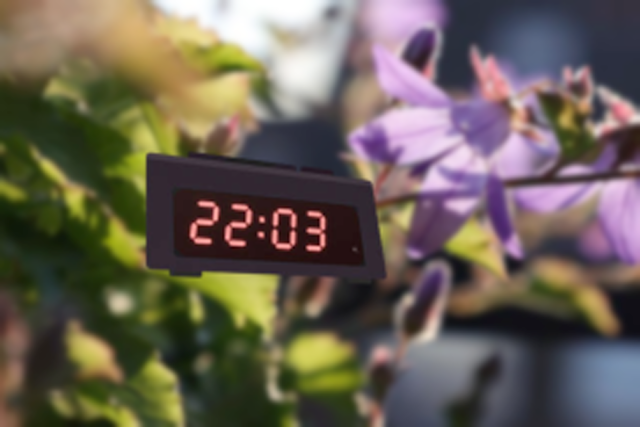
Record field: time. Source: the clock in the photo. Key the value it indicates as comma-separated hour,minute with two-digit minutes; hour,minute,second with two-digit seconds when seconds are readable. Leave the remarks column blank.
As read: 22,03
